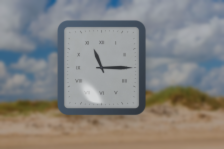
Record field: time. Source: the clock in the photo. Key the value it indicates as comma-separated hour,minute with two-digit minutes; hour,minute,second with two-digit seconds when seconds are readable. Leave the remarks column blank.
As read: 11,15
